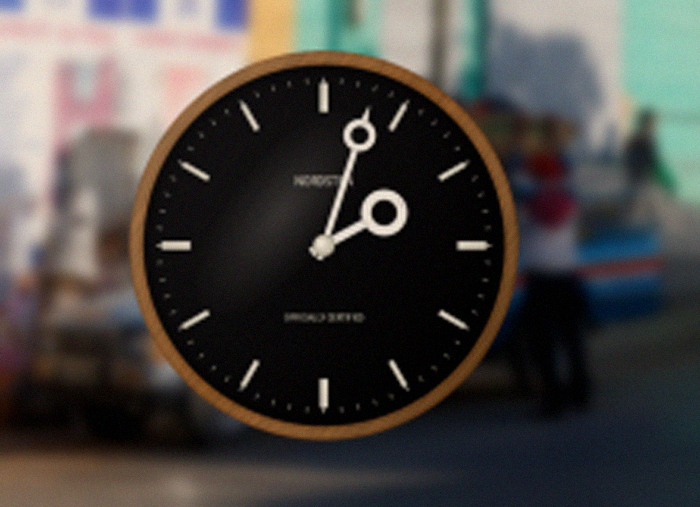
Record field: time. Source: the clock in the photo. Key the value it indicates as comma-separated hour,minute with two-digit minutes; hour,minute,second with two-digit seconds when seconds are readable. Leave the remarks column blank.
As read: 2,03
